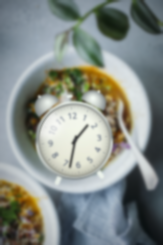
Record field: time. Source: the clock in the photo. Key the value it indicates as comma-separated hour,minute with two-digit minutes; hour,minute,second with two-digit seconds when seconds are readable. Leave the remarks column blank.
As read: 1,33
